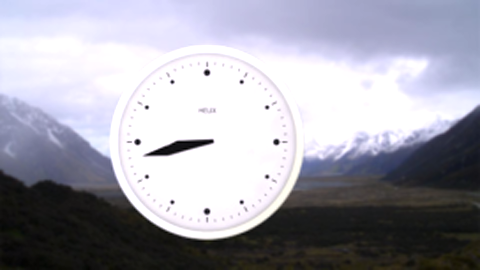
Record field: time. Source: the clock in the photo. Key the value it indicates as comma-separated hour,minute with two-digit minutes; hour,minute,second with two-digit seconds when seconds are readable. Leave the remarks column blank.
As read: 8,43
